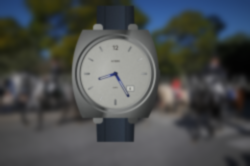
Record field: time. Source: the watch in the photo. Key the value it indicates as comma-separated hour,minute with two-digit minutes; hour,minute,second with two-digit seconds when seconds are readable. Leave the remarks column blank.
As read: 8,25
